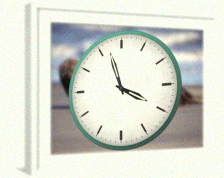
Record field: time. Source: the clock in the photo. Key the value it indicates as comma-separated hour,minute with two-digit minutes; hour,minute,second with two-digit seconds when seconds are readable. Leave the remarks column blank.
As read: 3,57
